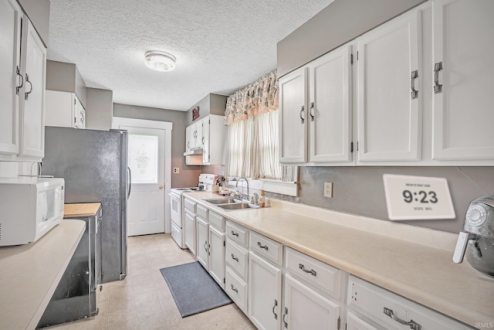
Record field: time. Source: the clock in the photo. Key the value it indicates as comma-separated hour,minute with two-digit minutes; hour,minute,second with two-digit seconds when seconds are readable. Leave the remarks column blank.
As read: 9,23
